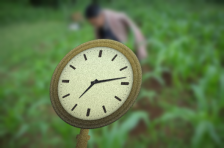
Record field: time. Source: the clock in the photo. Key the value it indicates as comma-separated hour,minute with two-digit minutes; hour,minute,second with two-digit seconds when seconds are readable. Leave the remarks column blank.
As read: 7,13
